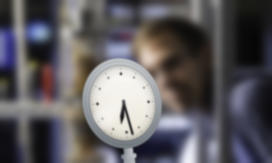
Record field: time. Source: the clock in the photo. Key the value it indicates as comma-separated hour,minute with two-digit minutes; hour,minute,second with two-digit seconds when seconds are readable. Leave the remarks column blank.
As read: 6,28
